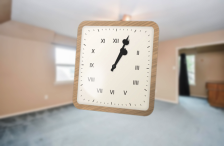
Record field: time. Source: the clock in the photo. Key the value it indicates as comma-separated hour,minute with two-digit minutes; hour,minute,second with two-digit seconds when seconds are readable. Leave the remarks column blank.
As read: 1,04
